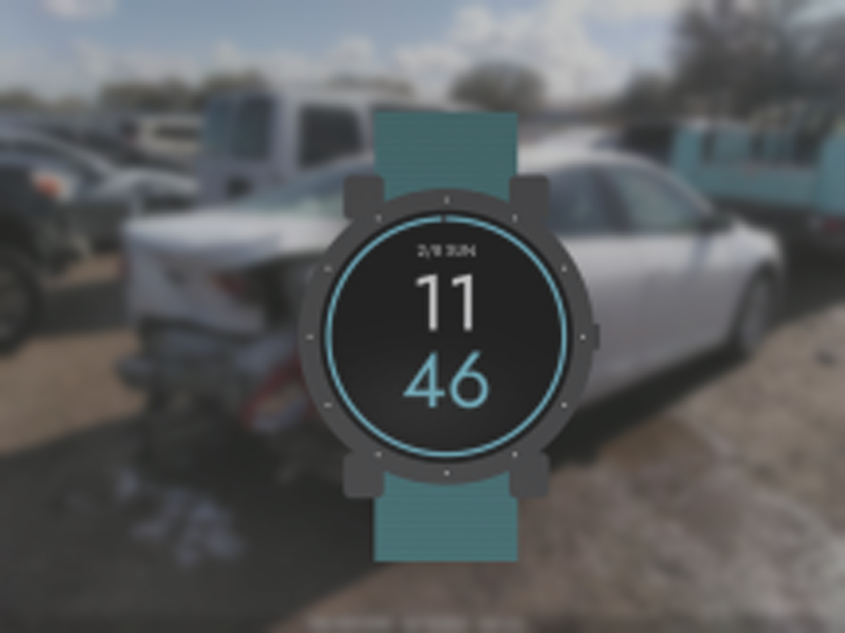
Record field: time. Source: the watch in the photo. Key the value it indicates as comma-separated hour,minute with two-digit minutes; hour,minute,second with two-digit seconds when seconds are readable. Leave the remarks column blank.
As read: 11,46
